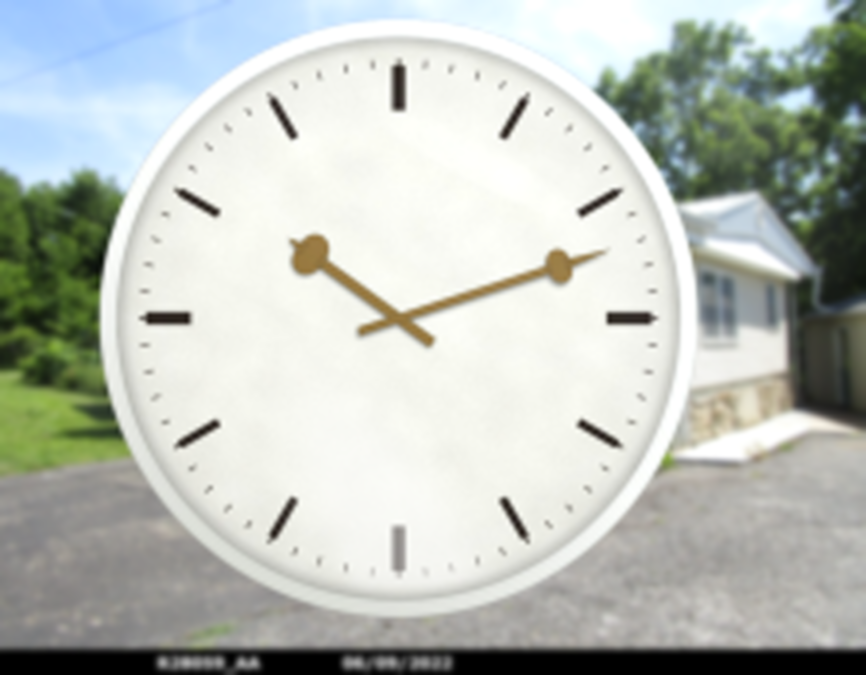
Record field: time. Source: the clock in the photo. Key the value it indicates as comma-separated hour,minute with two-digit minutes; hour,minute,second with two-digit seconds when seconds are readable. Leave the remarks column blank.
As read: 10,12
